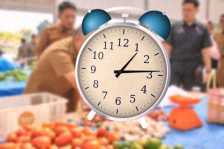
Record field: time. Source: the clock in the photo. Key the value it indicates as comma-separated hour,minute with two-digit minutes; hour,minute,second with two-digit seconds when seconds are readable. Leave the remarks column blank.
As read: 1,14
